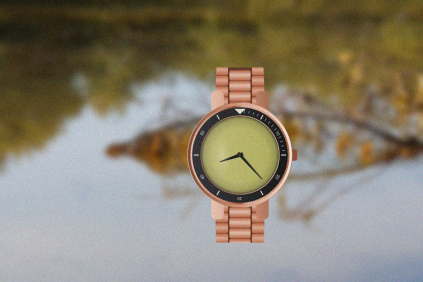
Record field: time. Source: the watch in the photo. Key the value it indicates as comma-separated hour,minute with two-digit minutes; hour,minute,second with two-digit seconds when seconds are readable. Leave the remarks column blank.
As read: 8,23
